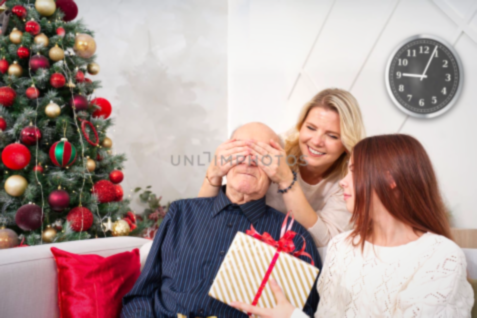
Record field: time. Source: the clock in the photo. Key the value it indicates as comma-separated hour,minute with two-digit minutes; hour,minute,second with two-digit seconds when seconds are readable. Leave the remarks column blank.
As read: 9,04
